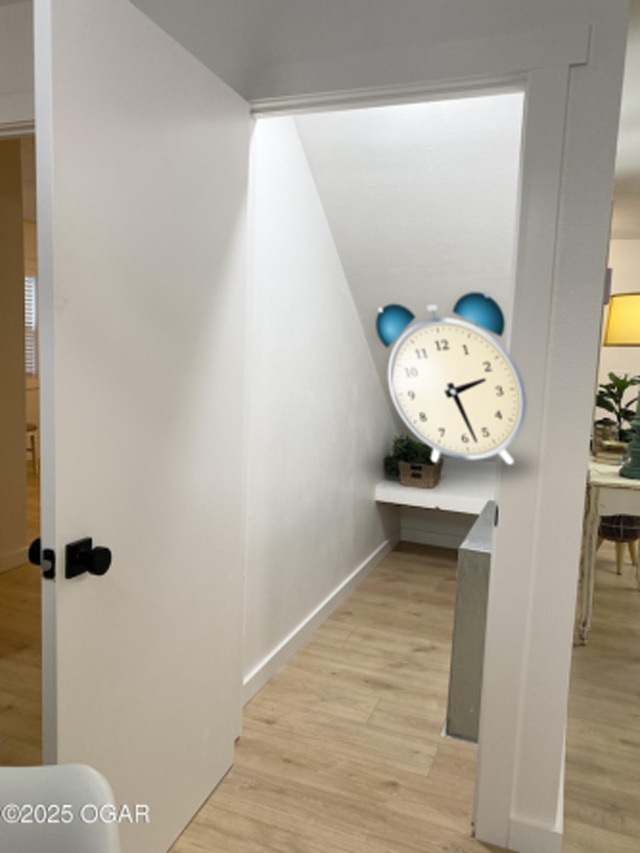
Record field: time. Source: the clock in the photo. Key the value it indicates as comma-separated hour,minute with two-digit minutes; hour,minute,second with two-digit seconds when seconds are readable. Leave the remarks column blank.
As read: 2,28
